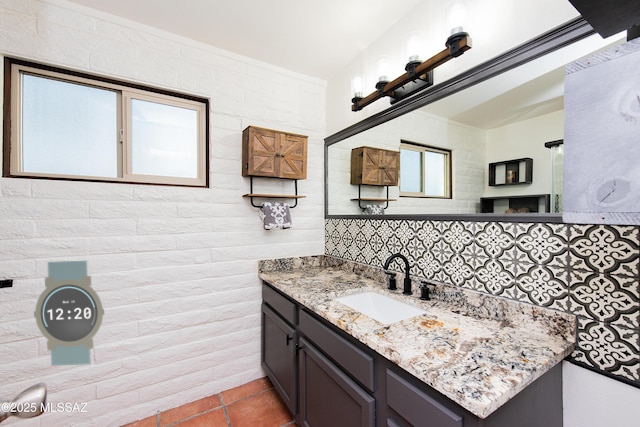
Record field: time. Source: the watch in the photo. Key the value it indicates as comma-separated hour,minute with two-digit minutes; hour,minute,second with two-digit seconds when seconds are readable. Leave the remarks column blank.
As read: 12,20
